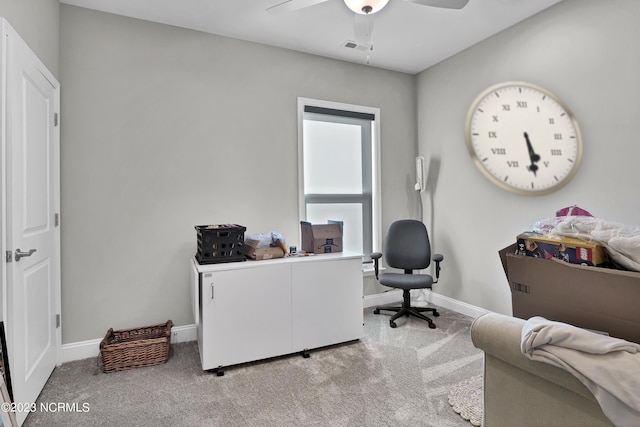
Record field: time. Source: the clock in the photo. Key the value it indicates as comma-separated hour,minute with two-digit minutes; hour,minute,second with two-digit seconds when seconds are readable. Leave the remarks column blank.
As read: 5,29
